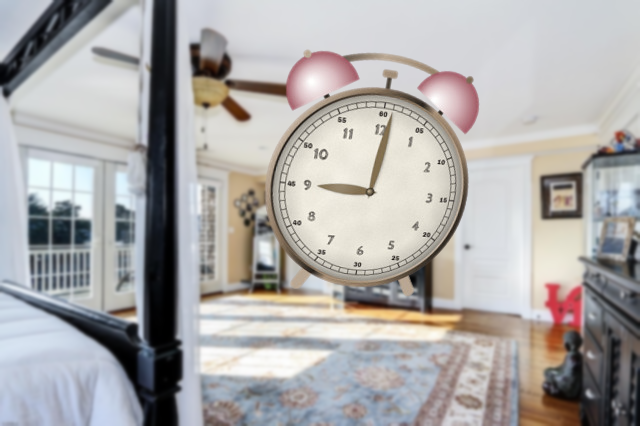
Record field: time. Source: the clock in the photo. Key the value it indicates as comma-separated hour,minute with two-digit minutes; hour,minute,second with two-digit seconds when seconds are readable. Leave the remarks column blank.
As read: 9,01
